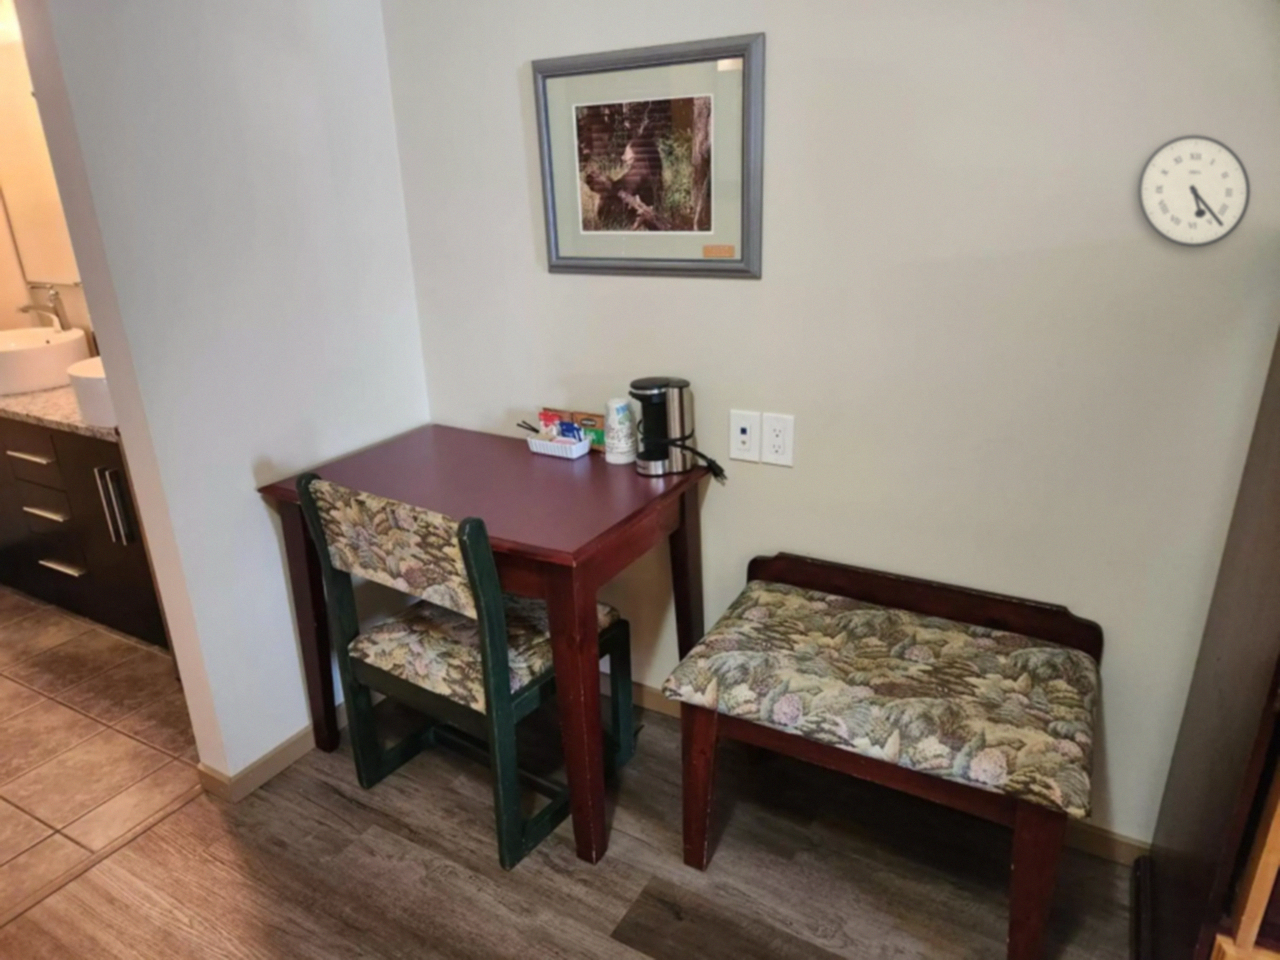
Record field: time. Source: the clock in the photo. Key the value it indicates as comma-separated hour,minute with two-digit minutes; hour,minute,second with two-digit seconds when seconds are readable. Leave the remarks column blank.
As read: 5,23
